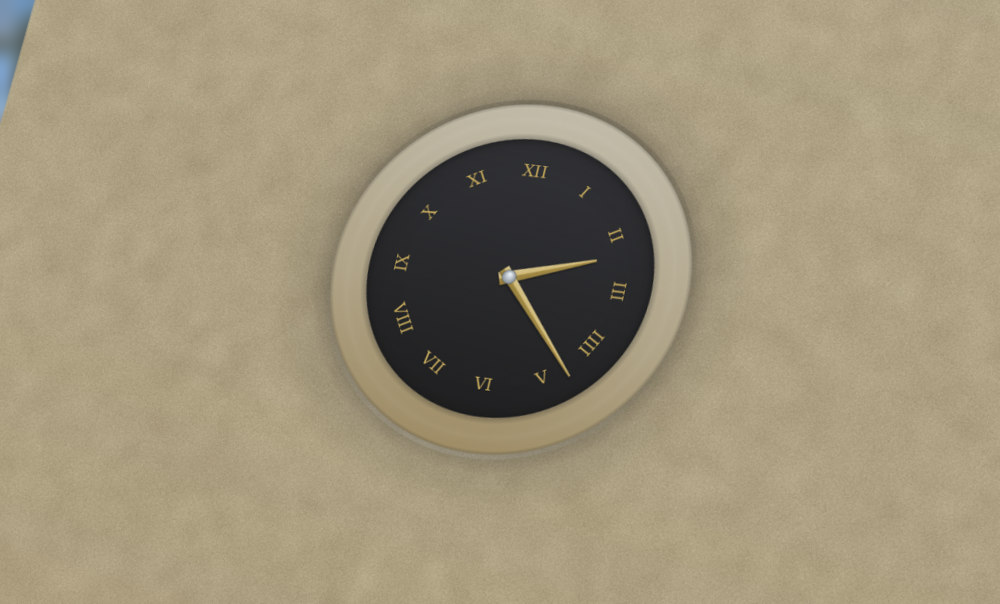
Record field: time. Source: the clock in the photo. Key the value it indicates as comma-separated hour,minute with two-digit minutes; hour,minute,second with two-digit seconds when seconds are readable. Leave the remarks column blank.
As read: 2,23
